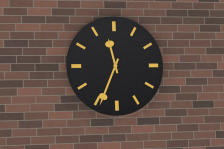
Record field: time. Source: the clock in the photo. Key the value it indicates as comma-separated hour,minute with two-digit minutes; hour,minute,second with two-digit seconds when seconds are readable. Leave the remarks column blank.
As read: 11,34
